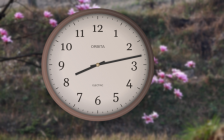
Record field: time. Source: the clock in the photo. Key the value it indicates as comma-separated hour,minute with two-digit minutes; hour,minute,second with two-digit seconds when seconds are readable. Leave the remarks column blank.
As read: 8,13
